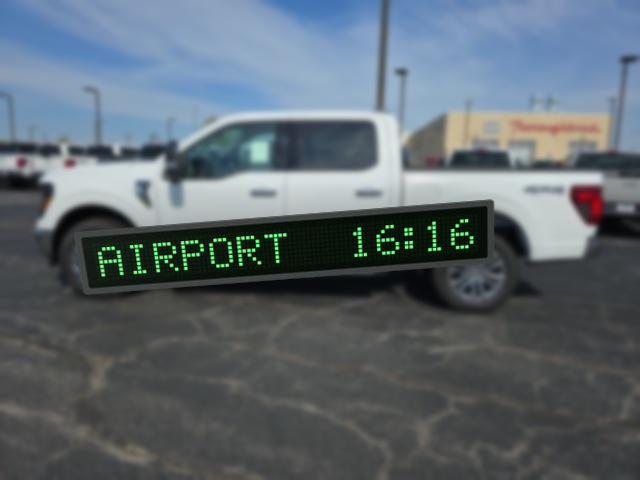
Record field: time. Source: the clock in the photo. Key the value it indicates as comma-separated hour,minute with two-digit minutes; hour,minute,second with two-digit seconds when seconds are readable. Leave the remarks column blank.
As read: 16,16
